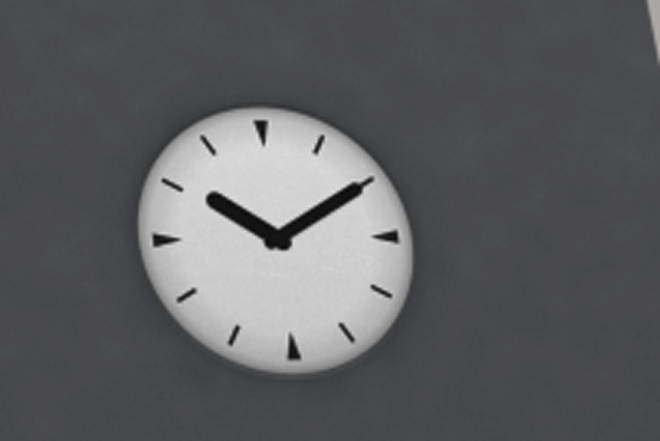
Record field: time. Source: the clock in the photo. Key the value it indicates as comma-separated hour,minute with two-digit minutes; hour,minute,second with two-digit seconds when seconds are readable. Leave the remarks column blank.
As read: 10,10
